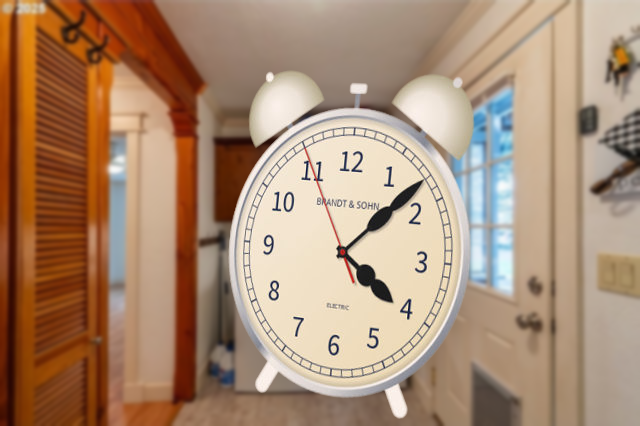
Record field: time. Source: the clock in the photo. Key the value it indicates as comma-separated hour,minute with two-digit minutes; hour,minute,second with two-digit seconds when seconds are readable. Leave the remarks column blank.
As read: 4,07,55
